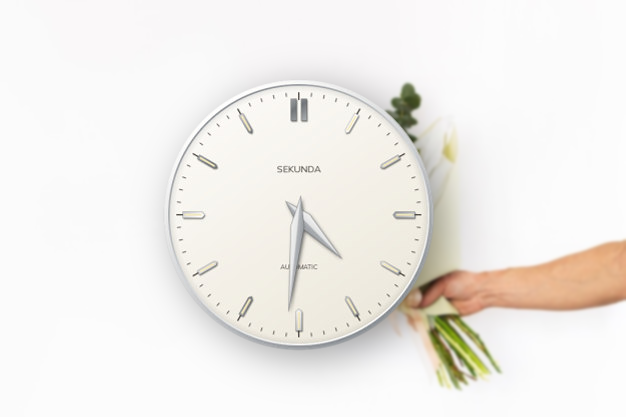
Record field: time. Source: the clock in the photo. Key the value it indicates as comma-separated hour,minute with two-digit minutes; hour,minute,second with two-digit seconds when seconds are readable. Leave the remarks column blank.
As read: 4,31
